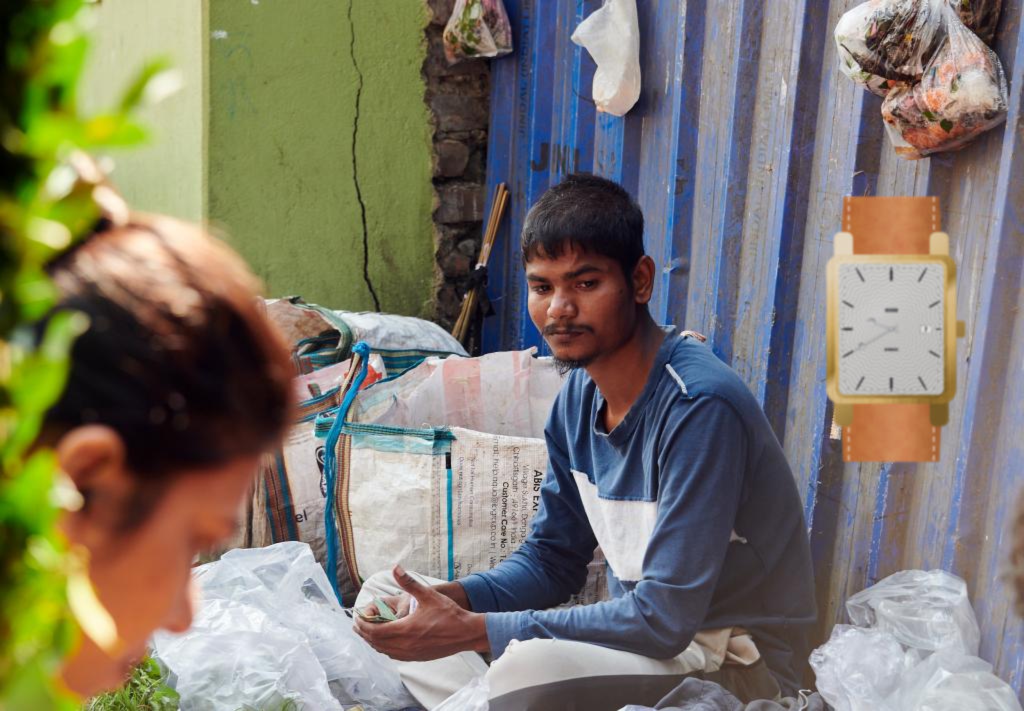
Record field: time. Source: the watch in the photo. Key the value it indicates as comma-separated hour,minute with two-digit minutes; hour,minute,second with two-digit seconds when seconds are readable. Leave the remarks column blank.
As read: 9,40
